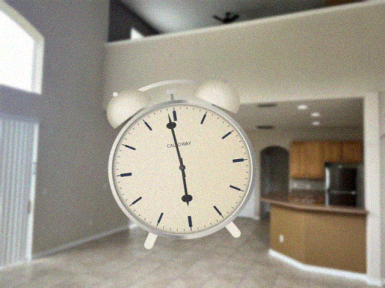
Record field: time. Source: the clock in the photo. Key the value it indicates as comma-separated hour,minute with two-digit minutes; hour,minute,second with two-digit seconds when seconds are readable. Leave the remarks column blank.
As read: 5,59
